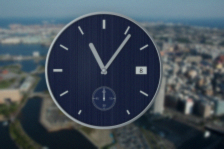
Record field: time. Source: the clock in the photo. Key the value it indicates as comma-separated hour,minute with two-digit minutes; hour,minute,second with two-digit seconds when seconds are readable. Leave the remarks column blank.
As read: 11,06
